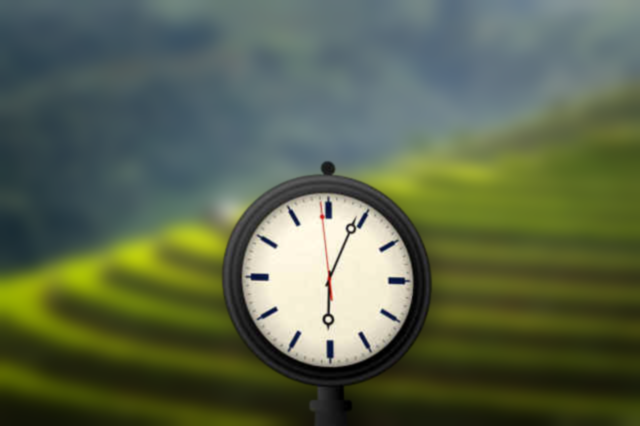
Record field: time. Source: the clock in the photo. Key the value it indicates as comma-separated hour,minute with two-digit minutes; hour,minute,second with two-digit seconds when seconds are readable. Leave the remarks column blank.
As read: 6,03,59
